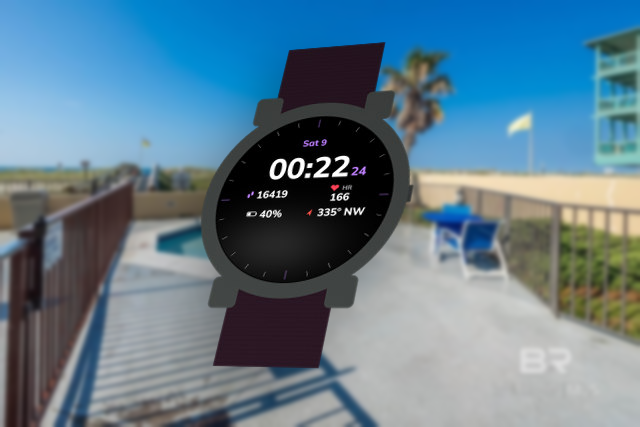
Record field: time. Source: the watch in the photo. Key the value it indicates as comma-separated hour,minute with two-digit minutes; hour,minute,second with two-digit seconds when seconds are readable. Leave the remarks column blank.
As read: 0,22,24
